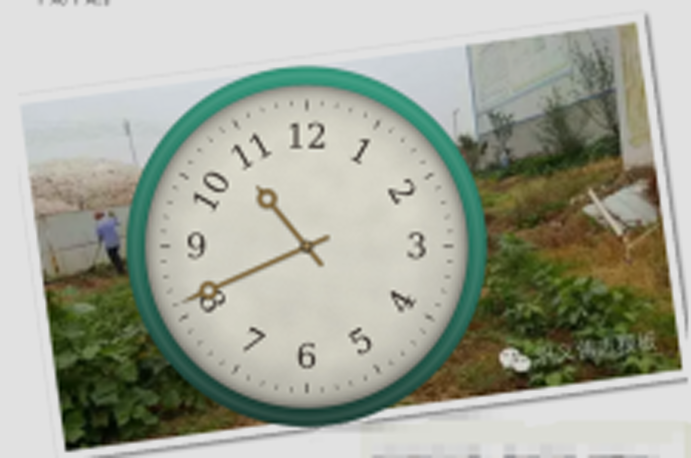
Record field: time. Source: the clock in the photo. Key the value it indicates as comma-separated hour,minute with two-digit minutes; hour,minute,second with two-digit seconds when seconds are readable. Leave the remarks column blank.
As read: 10,41
